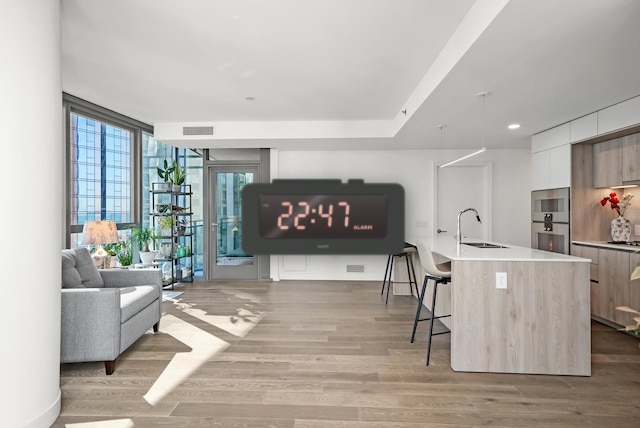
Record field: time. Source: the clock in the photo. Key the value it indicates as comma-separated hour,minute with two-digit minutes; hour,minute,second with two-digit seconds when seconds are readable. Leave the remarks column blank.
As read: 22,47
